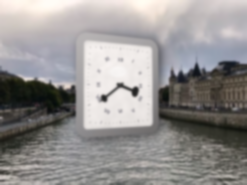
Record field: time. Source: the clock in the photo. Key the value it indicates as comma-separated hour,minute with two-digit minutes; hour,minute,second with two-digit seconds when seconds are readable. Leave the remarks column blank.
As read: 3,39
